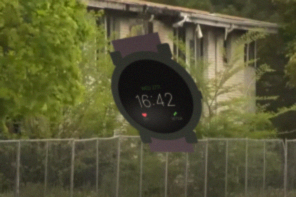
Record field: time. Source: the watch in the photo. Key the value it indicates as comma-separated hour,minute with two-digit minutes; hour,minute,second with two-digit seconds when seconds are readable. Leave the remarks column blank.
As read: 16,42
